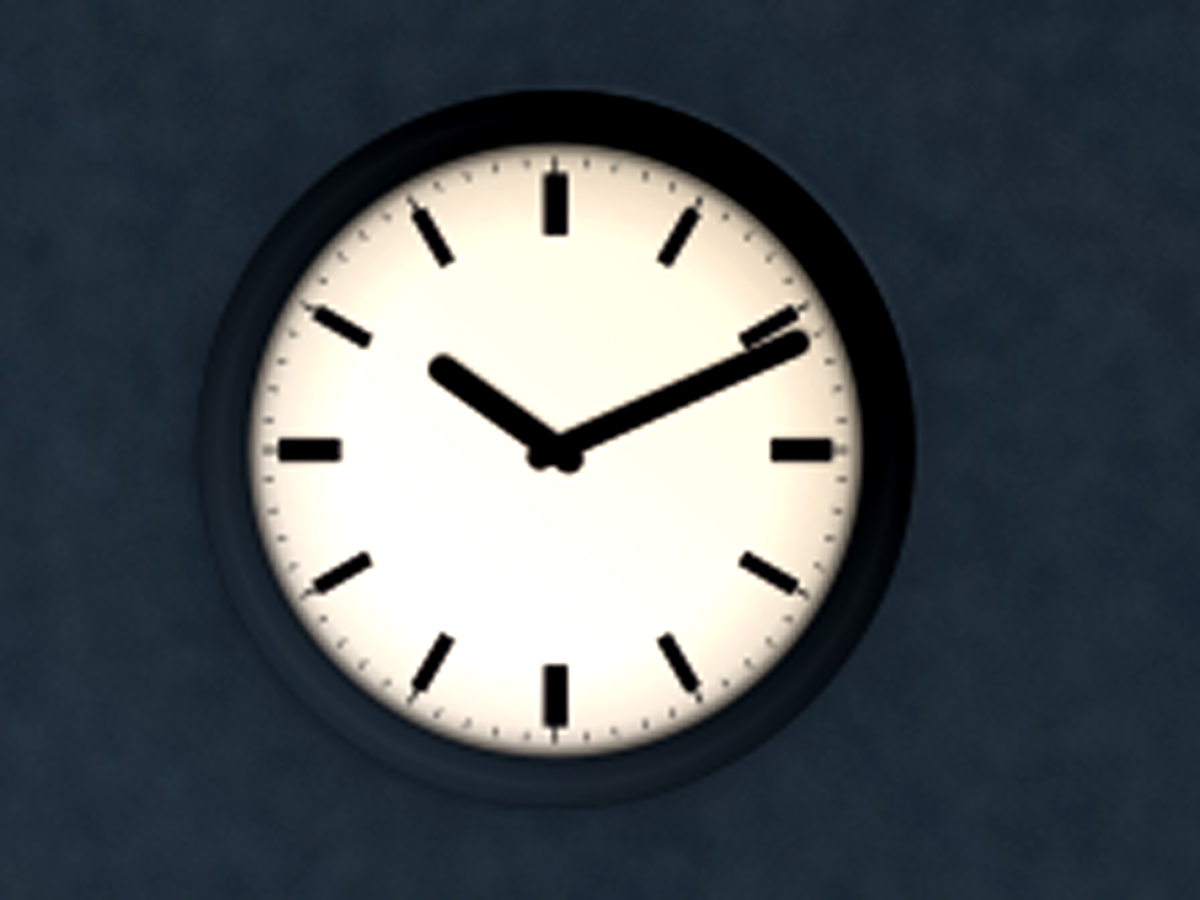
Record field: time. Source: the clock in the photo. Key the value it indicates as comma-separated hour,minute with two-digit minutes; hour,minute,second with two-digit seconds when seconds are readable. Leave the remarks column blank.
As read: 10,11
